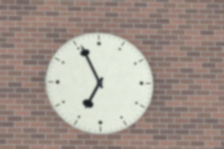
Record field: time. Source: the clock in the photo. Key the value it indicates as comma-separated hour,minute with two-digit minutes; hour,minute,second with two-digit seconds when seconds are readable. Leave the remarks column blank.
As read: 6,56
